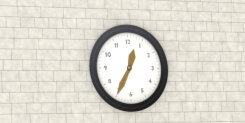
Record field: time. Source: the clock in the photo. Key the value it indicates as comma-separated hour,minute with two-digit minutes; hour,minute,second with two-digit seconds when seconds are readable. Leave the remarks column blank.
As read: 12,35
